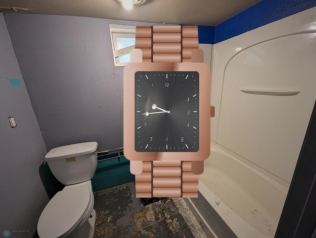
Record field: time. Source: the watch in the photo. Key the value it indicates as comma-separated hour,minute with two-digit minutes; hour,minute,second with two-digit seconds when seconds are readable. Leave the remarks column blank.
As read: 9,44
